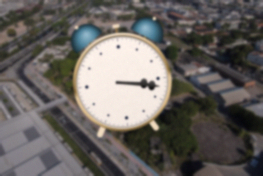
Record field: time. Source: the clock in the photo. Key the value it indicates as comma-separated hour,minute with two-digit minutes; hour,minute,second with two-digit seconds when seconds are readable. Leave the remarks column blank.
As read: 3,17
